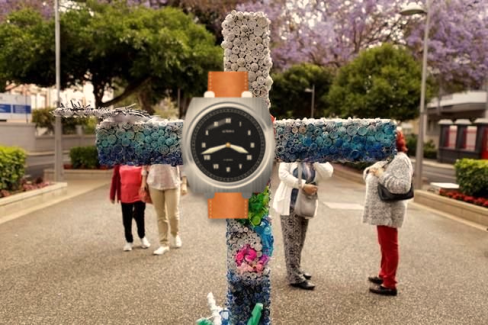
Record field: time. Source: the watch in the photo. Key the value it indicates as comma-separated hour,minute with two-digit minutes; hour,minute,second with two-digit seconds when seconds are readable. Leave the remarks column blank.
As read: 3,42
